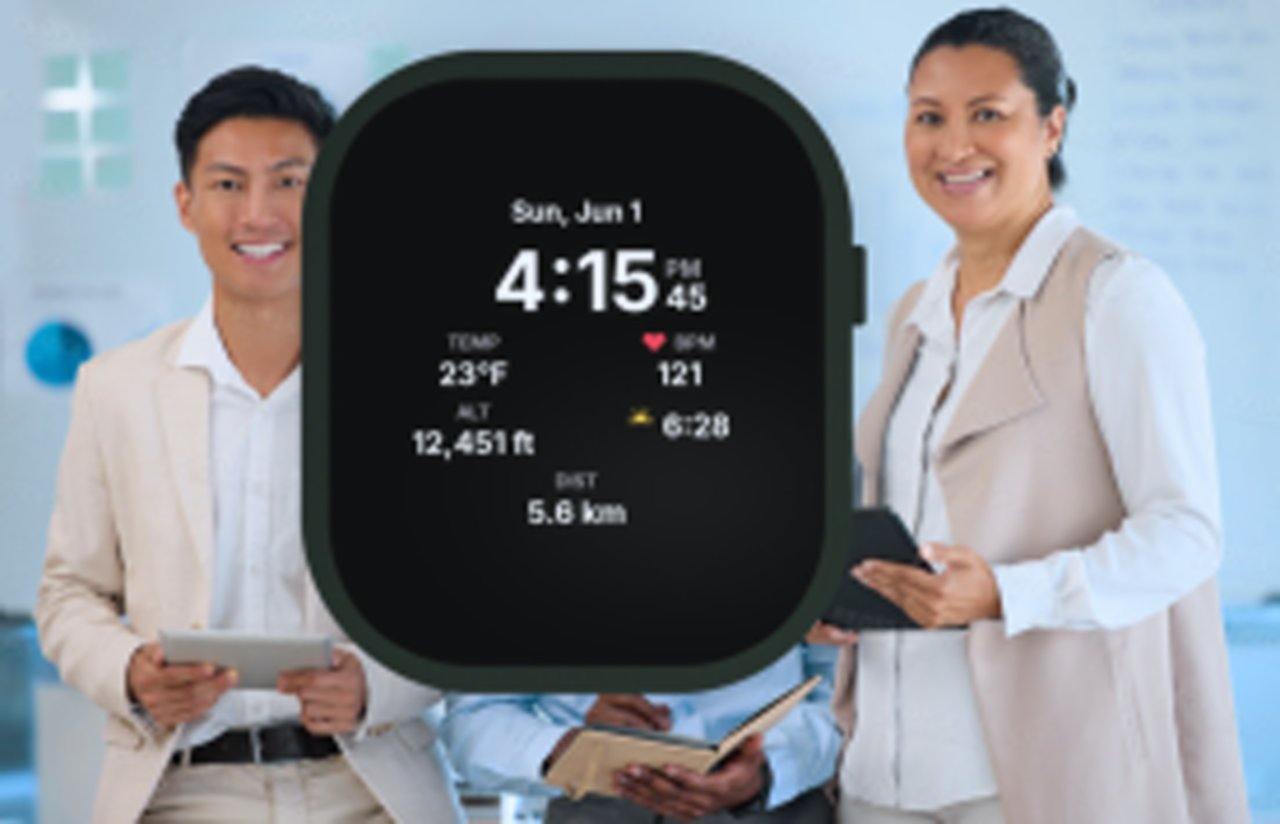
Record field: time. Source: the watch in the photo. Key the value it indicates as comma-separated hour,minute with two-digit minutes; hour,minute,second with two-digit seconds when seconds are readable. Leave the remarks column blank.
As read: 4,15
